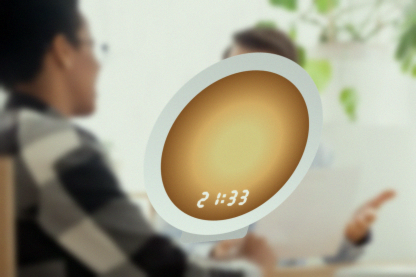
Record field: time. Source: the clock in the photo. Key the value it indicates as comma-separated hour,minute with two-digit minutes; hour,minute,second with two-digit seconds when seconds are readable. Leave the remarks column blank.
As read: 21,33
